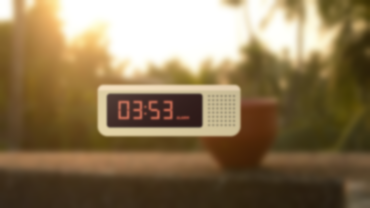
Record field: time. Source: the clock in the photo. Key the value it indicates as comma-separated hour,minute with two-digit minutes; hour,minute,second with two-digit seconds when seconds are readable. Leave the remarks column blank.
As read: 3,53
